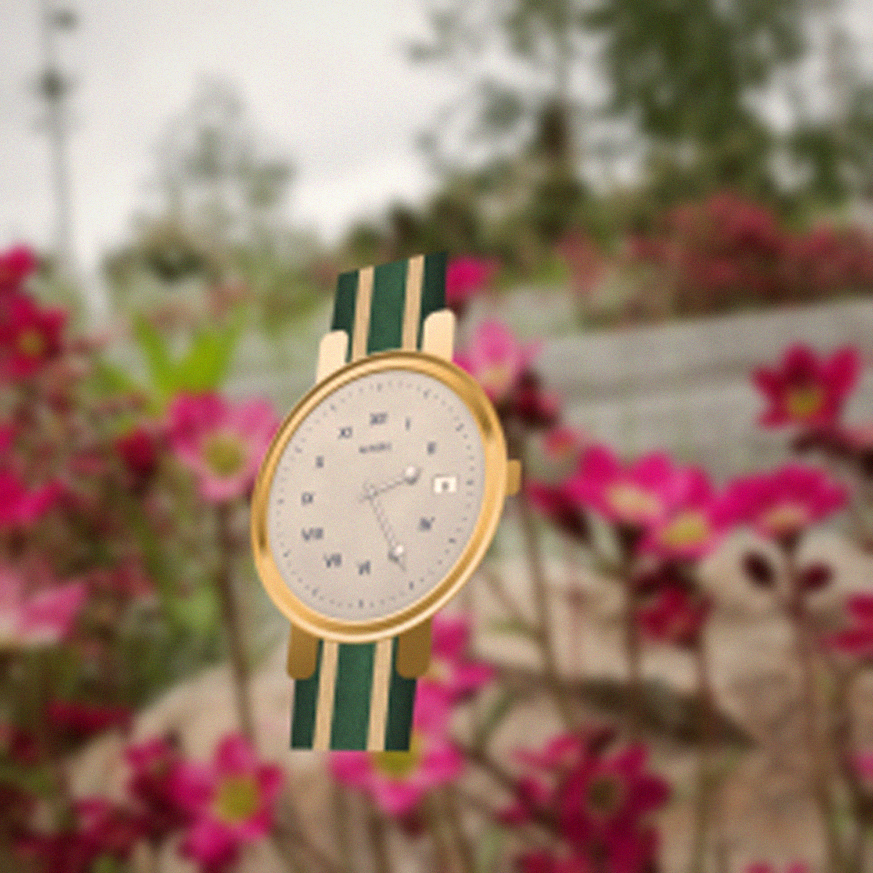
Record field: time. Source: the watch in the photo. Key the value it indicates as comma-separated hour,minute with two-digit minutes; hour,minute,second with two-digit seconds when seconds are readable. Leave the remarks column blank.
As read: 2,25
